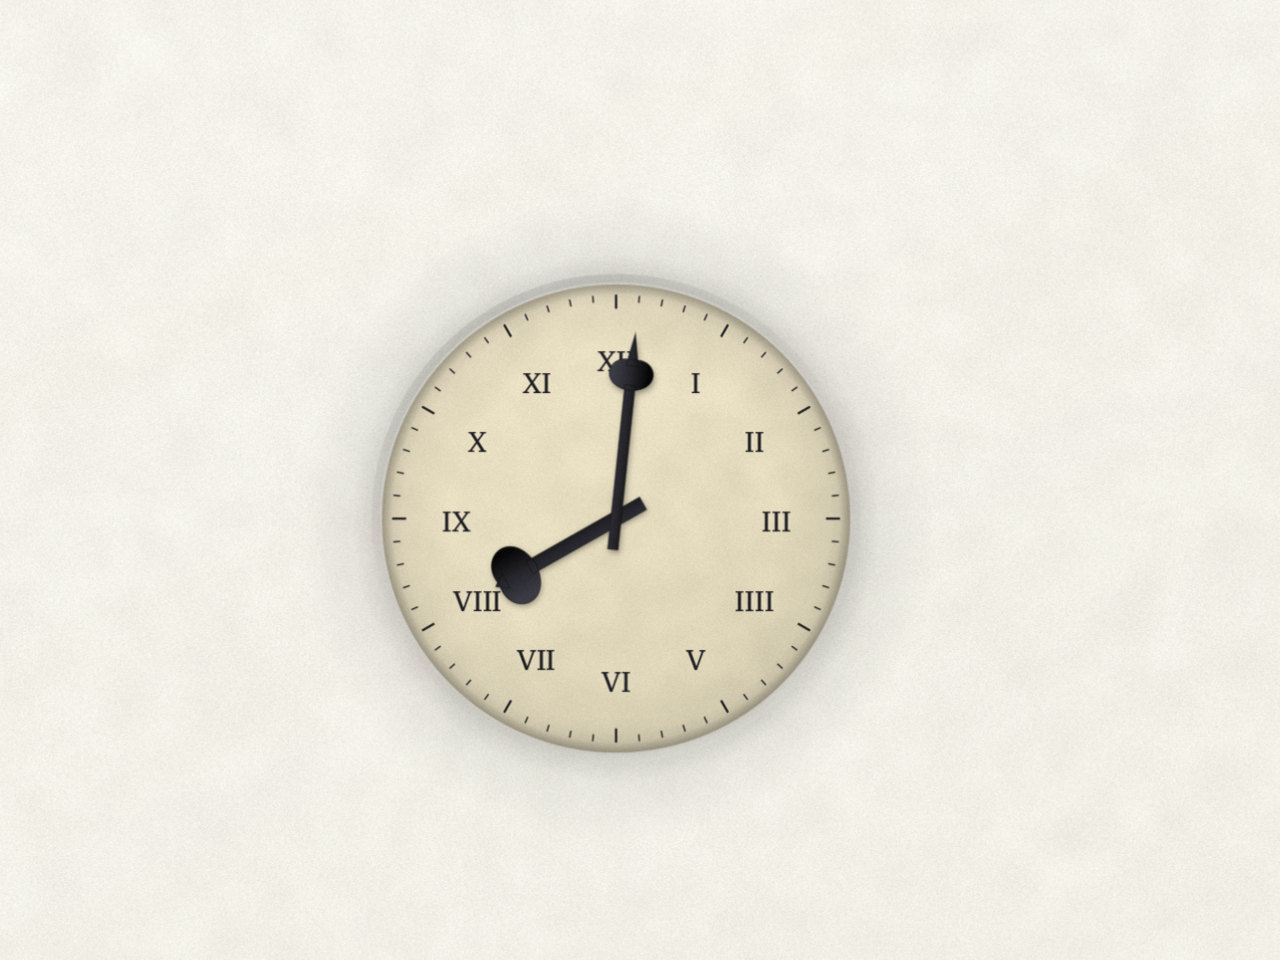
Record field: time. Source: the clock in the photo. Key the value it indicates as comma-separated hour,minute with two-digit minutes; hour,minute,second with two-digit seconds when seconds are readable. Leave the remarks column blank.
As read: 8,01
